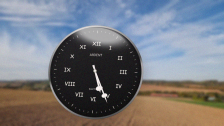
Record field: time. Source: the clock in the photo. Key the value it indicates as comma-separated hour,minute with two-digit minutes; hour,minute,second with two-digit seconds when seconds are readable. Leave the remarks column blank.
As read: 5,26
